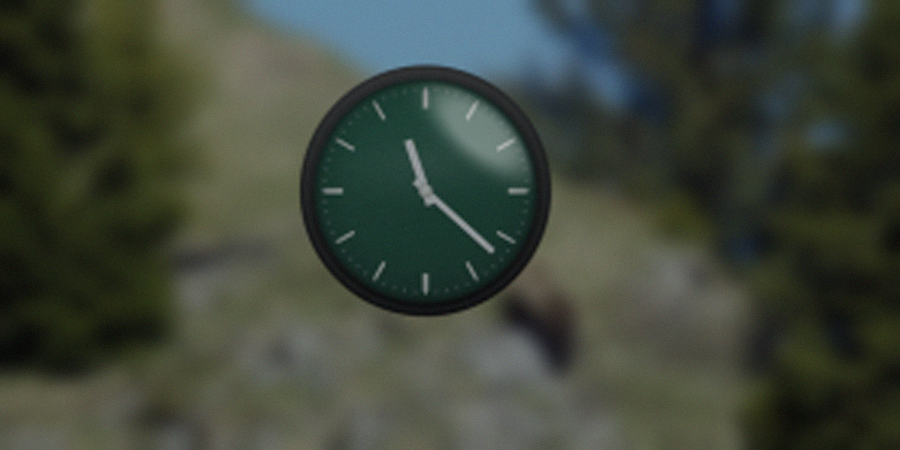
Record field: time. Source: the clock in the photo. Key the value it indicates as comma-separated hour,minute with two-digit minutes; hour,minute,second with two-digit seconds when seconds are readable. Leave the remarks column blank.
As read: 11,22
